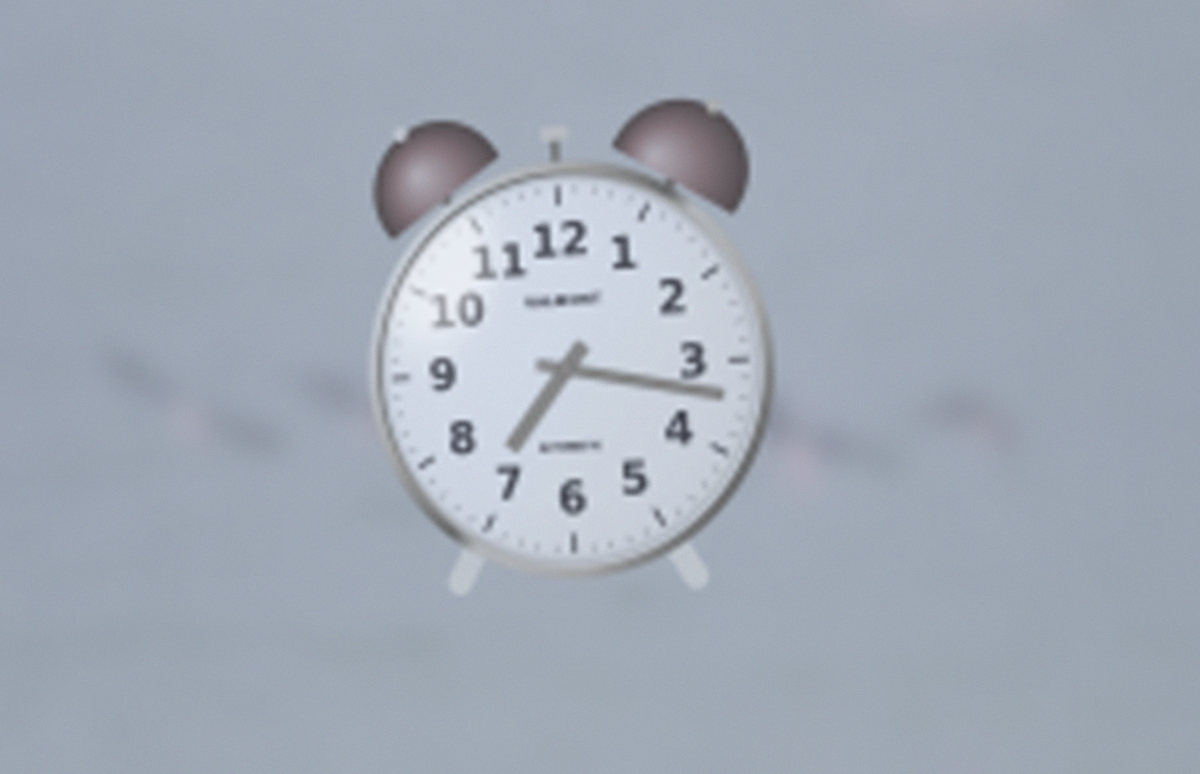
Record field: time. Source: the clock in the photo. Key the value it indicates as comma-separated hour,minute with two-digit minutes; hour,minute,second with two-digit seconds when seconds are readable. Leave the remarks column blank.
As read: 7,17
